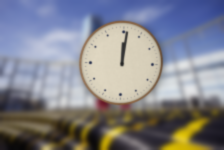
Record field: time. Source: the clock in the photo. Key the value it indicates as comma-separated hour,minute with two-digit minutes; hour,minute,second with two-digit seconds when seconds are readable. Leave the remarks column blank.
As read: 12,01
